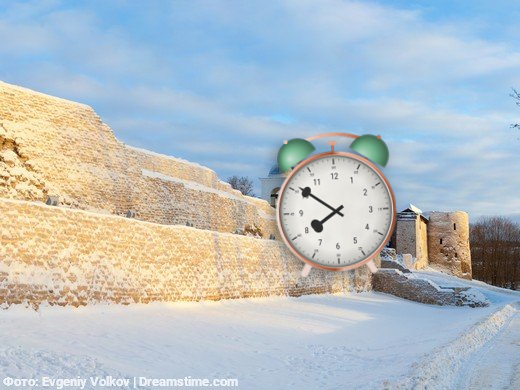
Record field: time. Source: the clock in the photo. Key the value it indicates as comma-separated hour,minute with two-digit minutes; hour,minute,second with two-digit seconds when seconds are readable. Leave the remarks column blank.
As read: 7,51
